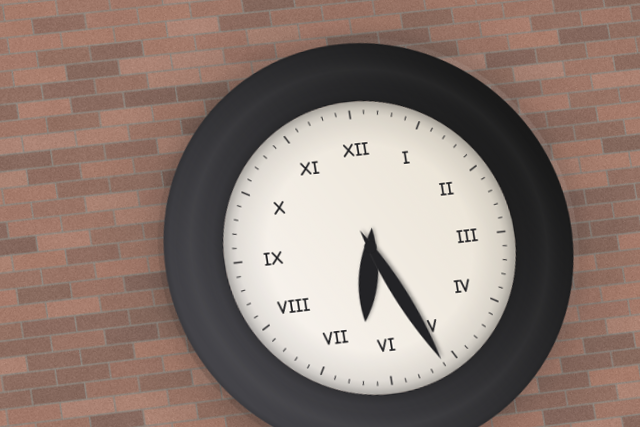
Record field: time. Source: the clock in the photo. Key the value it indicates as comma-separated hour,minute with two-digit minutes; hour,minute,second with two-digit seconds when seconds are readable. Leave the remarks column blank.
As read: 6,26
